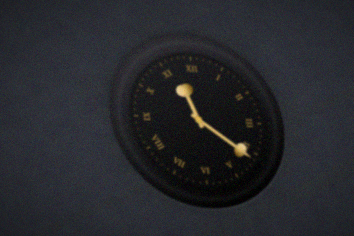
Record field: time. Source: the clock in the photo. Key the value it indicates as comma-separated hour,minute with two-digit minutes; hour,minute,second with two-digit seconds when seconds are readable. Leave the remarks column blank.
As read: 11,21
